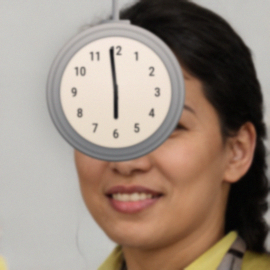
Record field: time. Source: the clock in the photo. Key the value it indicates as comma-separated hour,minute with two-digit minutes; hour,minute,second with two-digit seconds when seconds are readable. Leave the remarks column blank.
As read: 5,59
